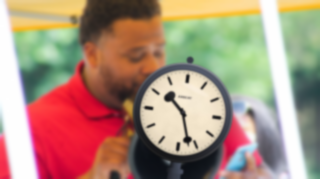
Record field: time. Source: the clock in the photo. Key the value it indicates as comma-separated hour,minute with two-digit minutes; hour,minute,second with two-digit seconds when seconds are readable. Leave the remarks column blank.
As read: 10,27
